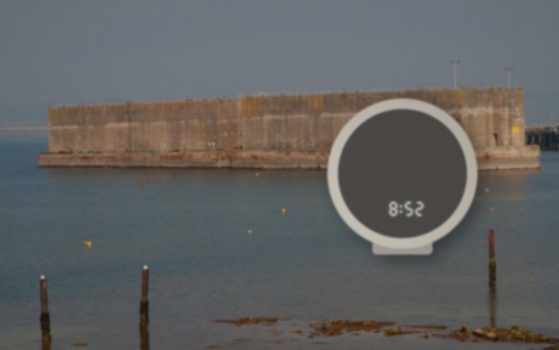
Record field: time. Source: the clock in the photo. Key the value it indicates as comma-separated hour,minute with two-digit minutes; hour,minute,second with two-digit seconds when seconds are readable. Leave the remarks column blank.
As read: 8,52
